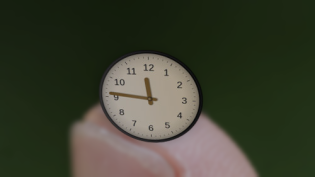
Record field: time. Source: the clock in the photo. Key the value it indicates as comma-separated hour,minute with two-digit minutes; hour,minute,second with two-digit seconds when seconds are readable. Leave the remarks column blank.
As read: 11,46
